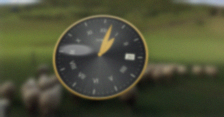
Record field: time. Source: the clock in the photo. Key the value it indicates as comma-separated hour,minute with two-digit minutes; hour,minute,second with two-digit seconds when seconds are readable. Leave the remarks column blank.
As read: 1,02
